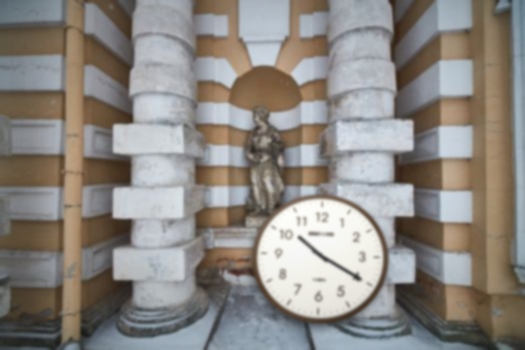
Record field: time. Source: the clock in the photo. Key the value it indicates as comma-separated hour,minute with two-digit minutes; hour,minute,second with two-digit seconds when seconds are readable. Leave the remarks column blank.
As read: 10,20
